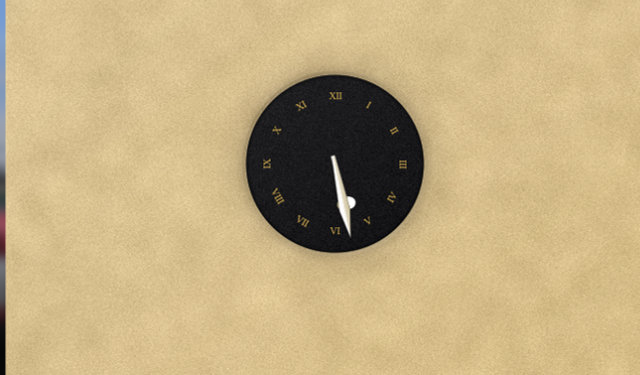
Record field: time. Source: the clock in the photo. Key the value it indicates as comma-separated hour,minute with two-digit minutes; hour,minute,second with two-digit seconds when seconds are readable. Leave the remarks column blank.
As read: 5,28
